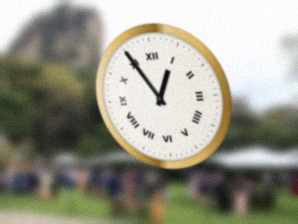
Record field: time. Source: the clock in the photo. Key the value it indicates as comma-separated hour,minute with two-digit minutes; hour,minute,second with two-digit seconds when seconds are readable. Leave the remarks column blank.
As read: 12,55
